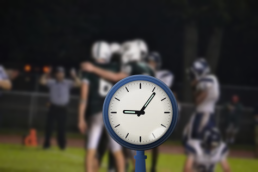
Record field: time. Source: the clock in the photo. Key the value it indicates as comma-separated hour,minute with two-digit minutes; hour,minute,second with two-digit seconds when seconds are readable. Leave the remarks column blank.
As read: 9,06
